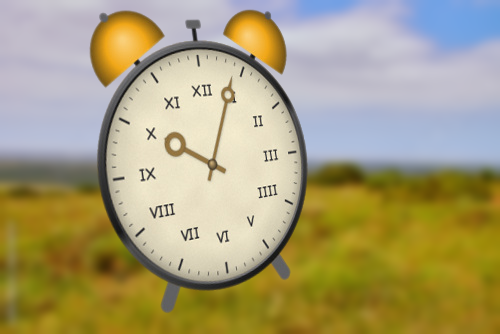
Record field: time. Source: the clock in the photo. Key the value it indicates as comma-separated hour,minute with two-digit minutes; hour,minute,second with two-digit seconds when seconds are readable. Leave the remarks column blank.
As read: 10,04
